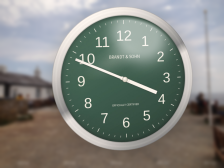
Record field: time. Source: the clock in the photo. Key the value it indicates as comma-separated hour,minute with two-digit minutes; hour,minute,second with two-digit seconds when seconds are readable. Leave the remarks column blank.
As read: 3,49
